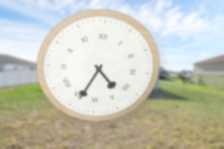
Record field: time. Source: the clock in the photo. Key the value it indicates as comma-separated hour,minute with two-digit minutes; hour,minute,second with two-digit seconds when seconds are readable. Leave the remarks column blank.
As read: 4,34
